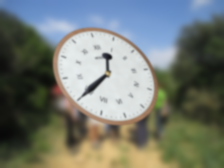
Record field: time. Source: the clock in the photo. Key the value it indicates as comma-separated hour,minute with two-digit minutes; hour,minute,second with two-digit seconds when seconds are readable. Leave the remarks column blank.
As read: 12,40
